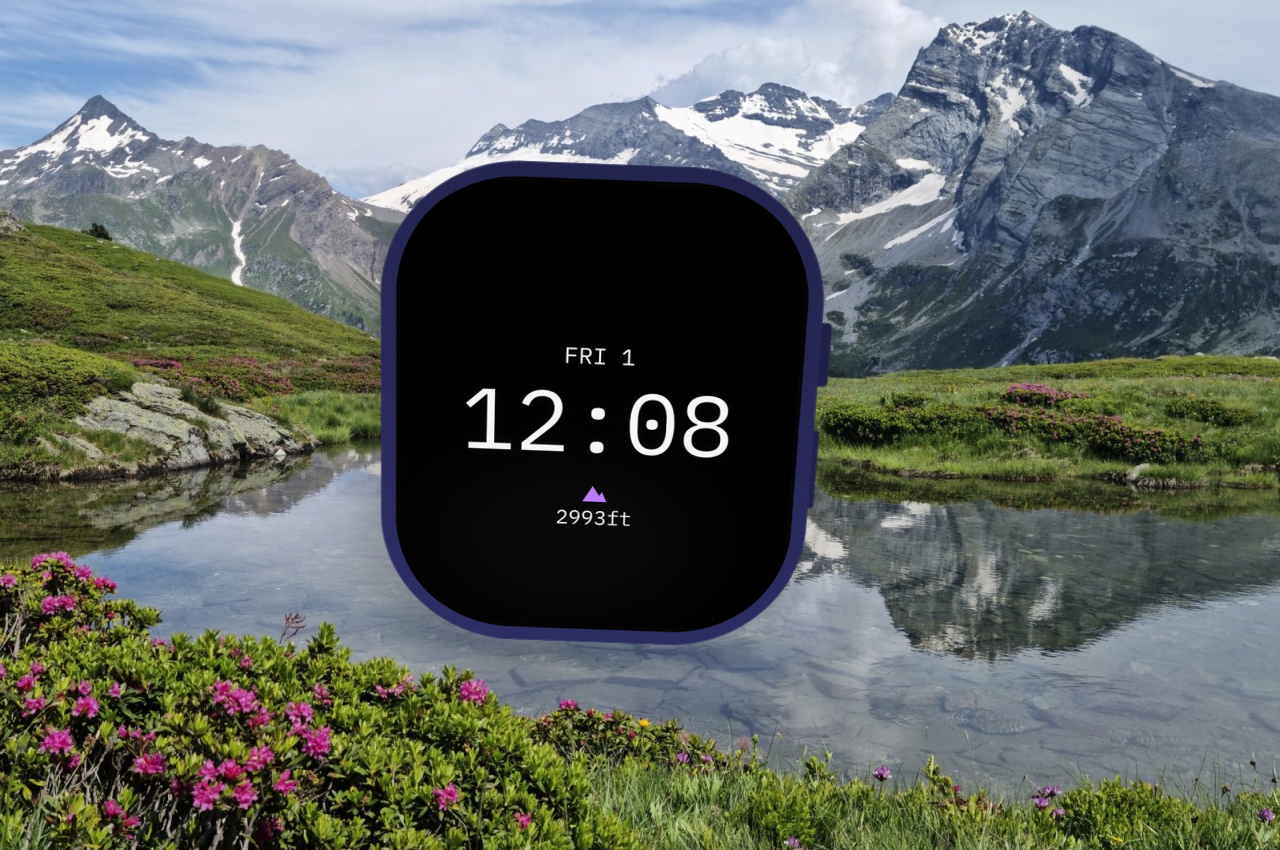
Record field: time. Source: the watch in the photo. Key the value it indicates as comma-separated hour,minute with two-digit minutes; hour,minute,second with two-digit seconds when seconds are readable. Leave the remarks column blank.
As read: 12,08
